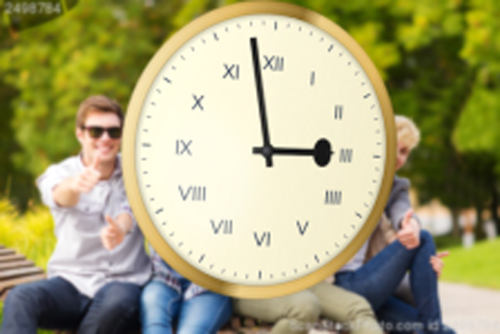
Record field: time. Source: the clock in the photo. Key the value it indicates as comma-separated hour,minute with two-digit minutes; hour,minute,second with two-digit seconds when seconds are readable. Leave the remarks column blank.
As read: 2,58
